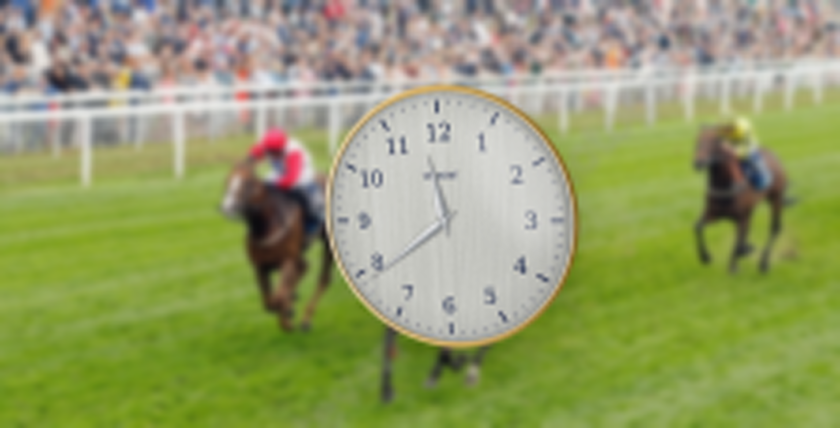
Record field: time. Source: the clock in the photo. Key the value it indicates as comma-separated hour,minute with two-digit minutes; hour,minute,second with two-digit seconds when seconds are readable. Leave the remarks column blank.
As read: 11,39
